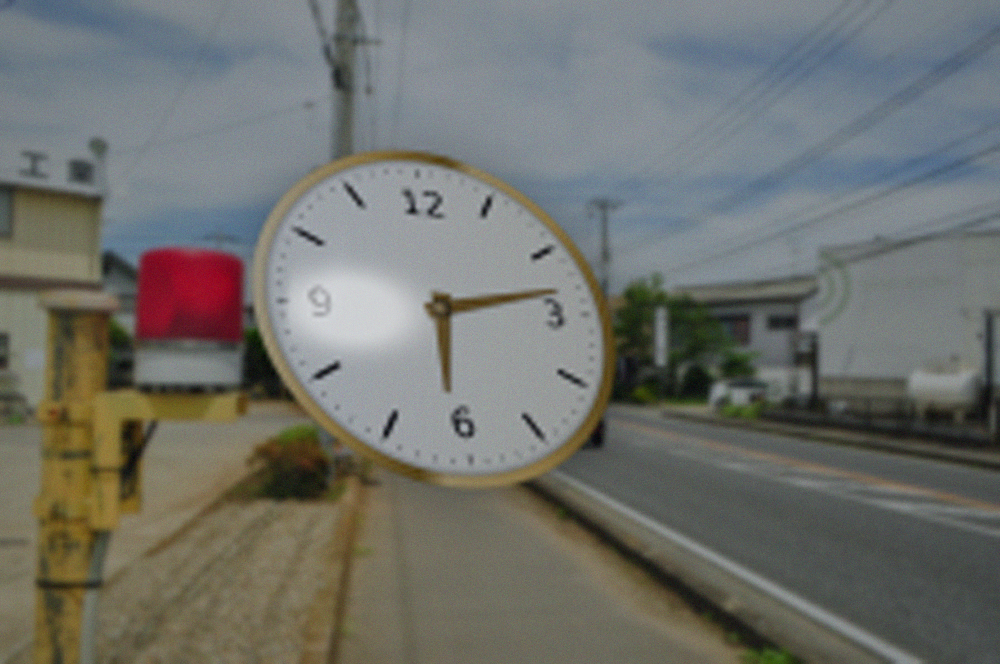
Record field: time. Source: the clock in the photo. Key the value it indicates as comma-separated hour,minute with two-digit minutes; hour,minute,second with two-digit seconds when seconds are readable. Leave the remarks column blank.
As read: 6,13
